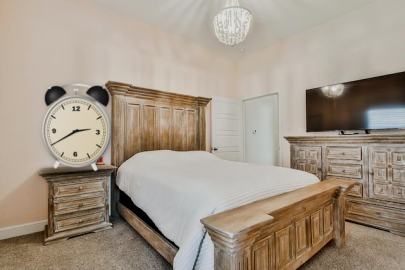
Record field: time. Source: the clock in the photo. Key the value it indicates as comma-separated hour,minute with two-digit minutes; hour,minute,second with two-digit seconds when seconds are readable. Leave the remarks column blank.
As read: 2,40
